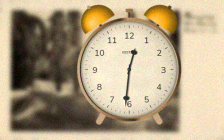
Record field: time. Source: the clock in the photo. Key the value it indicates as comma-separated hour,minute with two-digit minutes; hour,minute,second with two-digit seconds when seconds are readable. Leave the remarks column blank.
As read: 12,31
